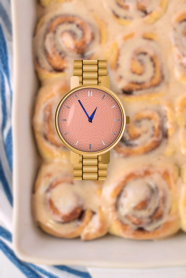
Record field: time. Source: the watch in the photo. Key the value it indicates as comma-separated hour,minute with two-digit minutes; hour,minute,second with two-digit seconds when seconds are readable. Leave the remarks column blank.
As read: 12,55
